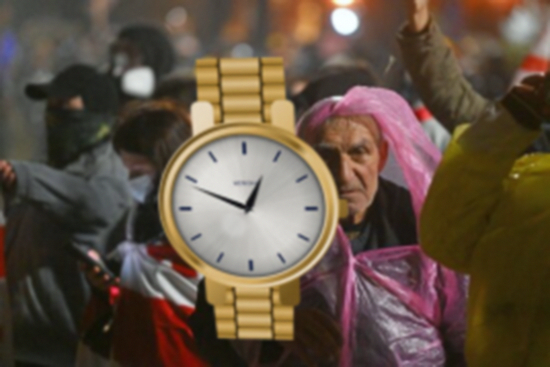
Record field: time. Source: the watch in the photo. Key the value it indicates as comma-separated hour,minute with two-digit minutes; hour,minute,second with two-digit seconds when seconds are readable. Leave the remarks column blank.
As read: 12,49
